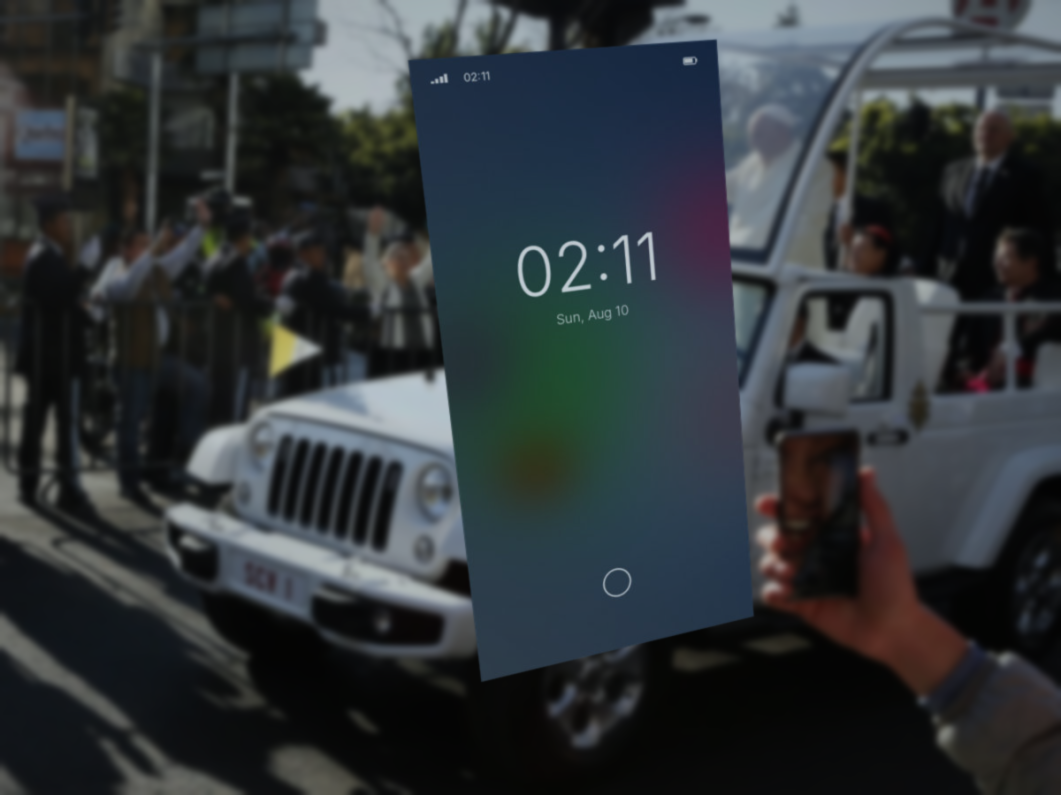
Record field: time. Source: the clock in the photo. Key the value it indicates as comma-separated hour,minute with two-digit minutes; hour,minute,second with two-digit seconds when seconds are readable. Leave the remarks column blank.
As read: 2,11
